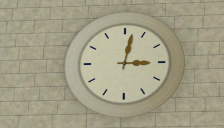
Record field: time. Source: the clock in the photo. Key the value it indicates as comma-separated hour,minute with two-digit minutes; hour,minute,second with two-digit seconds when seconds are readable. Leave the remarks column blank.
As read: 3,02
